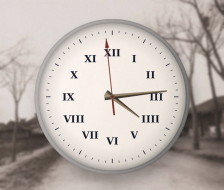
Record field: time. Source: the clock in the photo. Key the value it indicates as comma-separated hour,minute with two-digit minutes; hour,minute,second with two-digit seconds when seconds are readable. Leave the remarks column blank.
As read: 4,13,59
